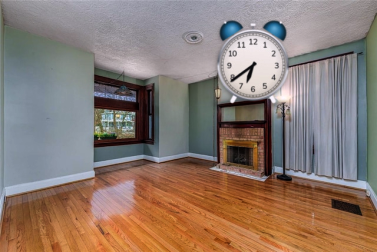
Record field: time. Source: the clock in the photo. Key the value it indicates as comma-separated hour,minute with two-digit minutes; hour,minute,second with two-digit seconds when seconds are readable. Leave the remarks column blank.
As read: 6,39
